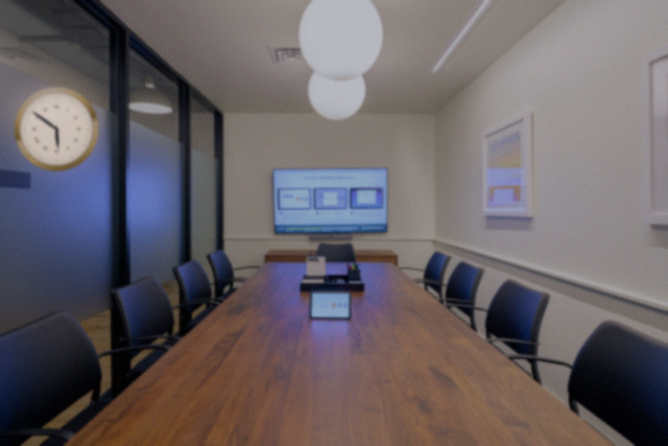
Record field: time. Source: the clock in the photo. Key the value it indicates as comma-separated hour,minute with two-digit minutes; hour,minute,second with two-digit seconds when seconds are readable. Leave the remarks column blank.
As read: 5,51
